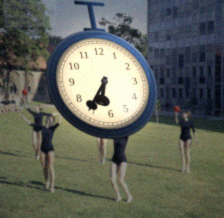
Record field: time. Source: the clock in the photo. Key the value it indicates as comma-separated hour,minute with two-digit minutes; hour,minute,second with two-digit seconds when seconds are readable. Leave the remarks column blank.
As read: 6,36
